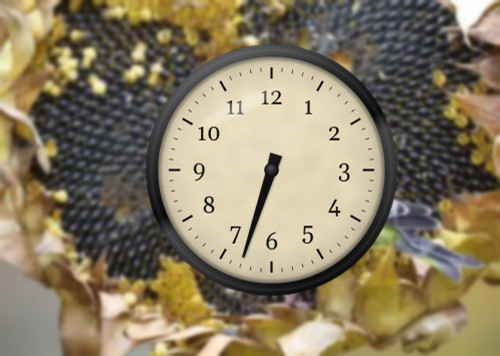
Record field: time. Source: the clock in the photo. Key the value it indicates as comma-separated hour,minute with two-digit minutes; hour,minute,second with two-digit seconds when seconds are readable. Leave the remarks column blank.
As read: 6,33
